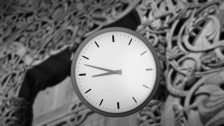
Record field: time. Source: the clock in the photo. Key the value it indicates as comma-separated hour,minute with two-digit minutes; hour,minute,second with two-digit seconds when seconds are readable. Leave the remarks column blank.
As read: 8,48
